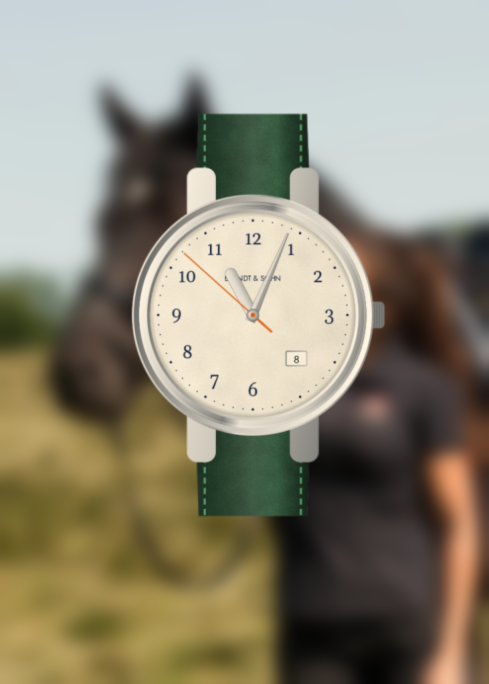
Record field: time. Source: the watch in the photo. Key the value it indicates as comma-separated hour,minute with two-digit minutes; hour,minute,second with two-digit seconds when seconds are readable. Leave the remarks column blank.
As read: 11,03,52
